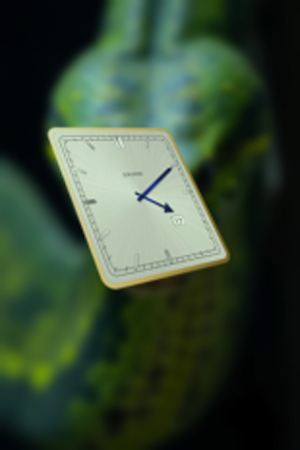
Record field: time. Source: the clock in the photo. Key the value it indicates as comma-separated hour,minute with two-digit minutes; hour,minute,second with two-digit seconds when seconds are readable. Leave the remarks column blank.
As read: 4,10
